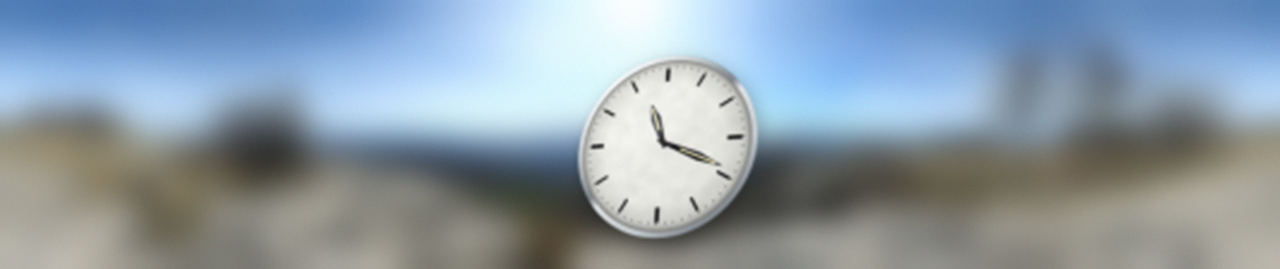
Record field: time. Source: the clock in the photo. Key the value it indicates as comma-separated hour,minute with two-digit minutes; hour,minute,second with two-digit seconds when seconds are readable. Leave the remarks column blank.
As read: 11,19
